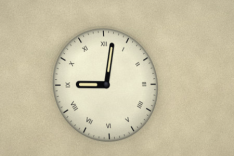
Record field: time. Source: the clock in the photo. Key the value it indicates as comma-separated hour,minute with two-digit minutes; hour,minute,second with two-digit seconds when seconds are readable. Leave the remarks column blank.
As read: 9,02
